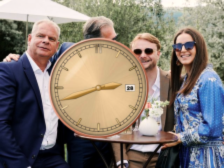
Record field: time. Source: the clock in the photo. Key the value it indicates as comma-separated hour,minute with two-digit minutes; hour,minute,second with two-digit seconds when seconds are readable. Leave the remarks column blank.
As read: 2,42
